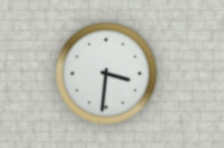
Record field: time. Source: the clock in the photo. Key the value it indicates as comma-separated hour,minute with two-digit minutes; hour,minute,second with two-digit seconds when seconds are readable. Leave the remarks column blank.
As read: 3,31
